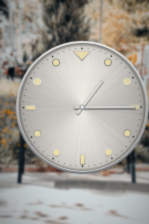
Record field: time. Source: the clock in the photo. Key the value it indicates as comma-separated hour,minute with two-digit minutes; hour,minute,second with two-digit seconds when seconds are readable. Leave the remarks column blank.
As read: 1,15
